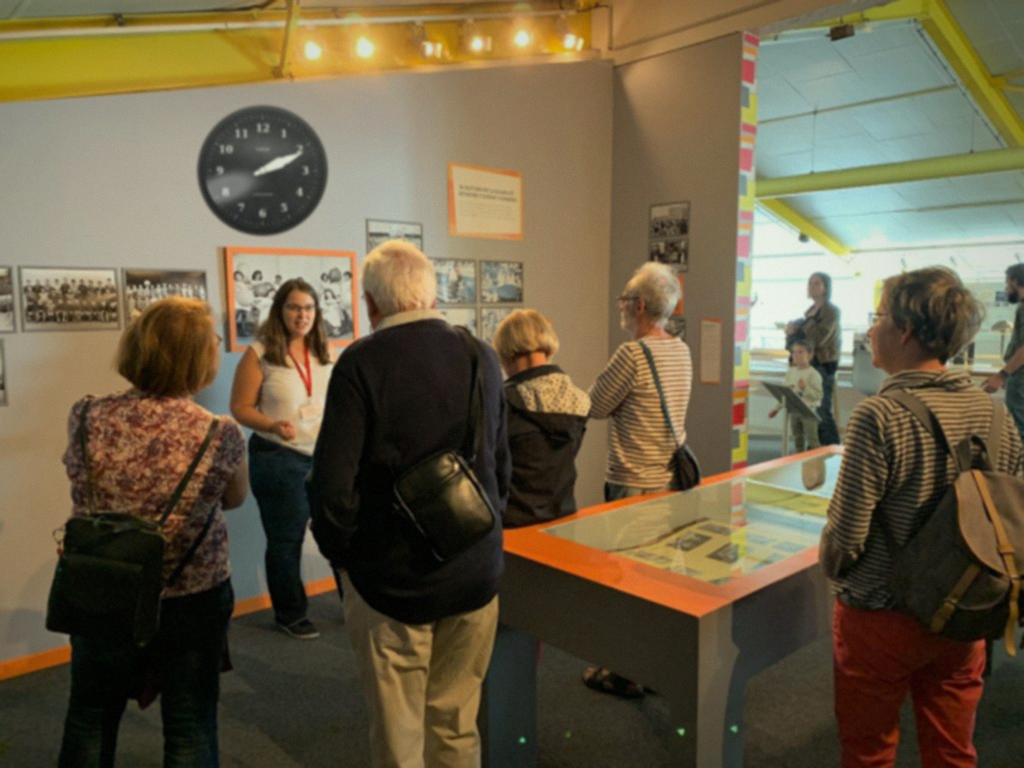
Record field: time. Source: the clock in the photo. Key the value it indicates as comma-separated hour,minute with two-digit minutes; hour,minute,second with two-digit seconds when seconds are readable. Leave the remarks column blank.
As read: 2,11
